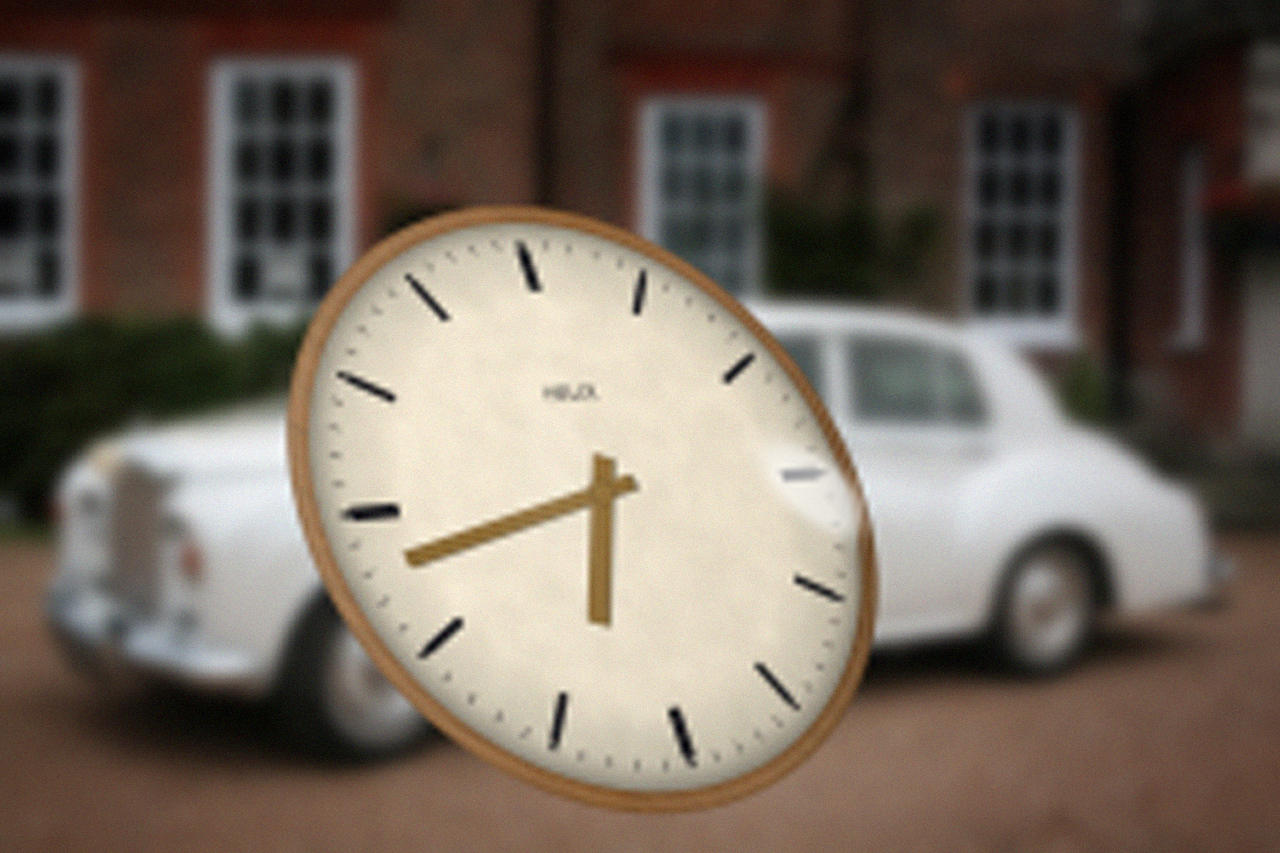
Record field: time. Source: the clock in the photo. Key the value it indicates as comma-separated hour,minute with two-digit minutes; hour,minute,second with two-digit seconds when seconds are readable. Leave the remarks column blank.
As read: 6,43
